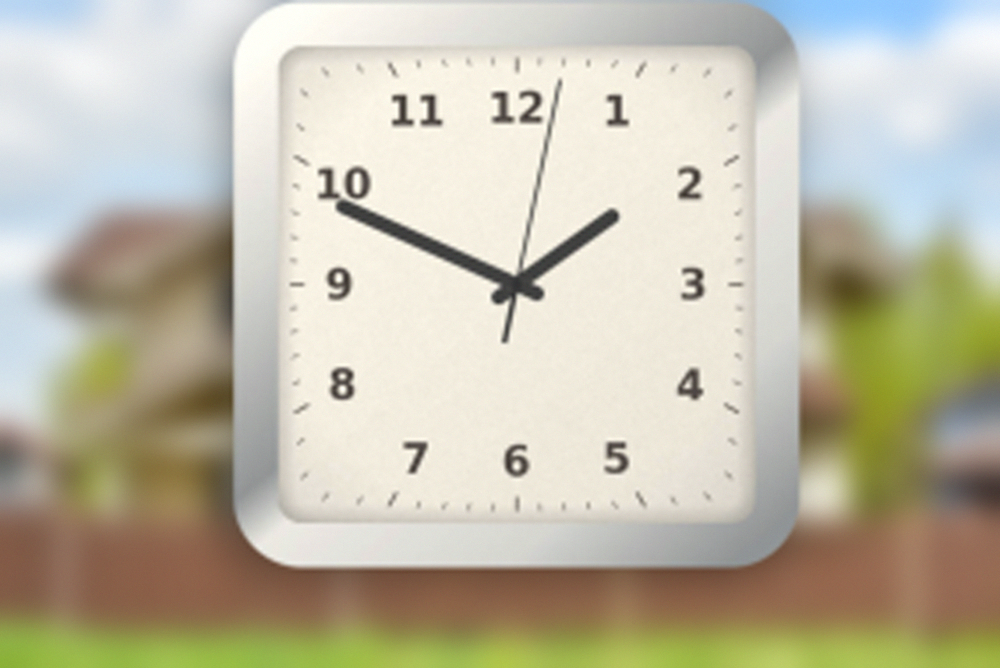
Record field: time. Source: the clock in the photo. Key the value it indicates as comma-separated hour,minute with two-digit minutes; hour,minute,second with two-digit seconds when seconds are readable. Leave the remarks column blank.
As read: 1,49,02
